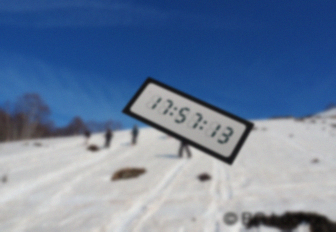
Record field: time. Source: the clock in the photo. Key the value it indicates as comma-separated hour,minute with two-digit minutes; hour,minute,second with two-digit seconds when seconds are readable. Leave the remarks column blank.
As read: 17,57,13
